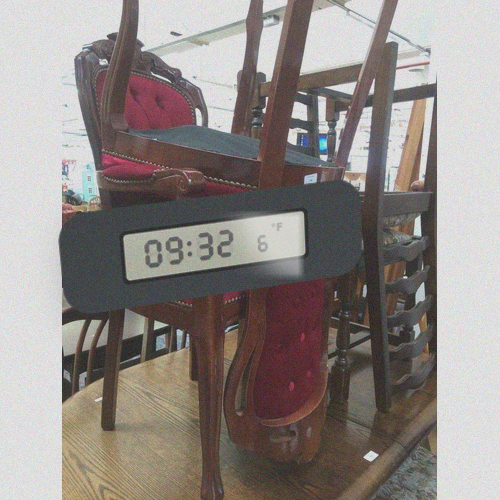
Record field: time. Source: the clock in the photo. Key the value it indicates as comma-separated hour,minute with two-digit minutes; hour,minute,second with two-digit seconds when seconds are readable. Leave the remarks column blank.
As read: 9,32
